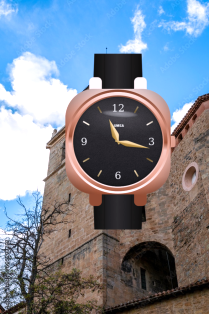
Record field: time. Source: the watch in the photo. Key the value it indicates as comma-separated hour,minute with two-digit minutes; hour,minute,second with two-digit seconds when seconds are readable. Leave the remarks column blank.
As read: 11,17
